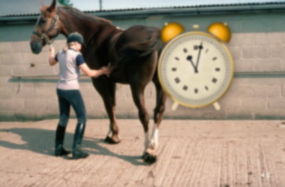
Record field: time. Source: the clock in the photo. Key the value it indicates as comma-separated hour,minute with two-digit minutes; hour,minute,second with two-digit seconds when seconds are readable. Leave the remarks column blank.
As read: 11,02
